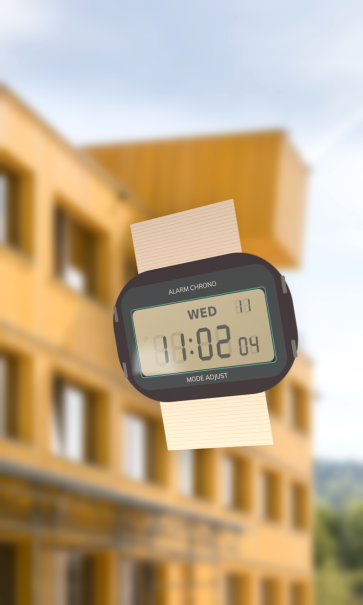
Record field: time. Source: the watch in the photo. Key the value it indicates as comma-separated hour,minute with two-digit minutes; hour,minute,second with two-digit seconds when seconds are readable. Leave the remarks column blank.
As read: 11,02,04
